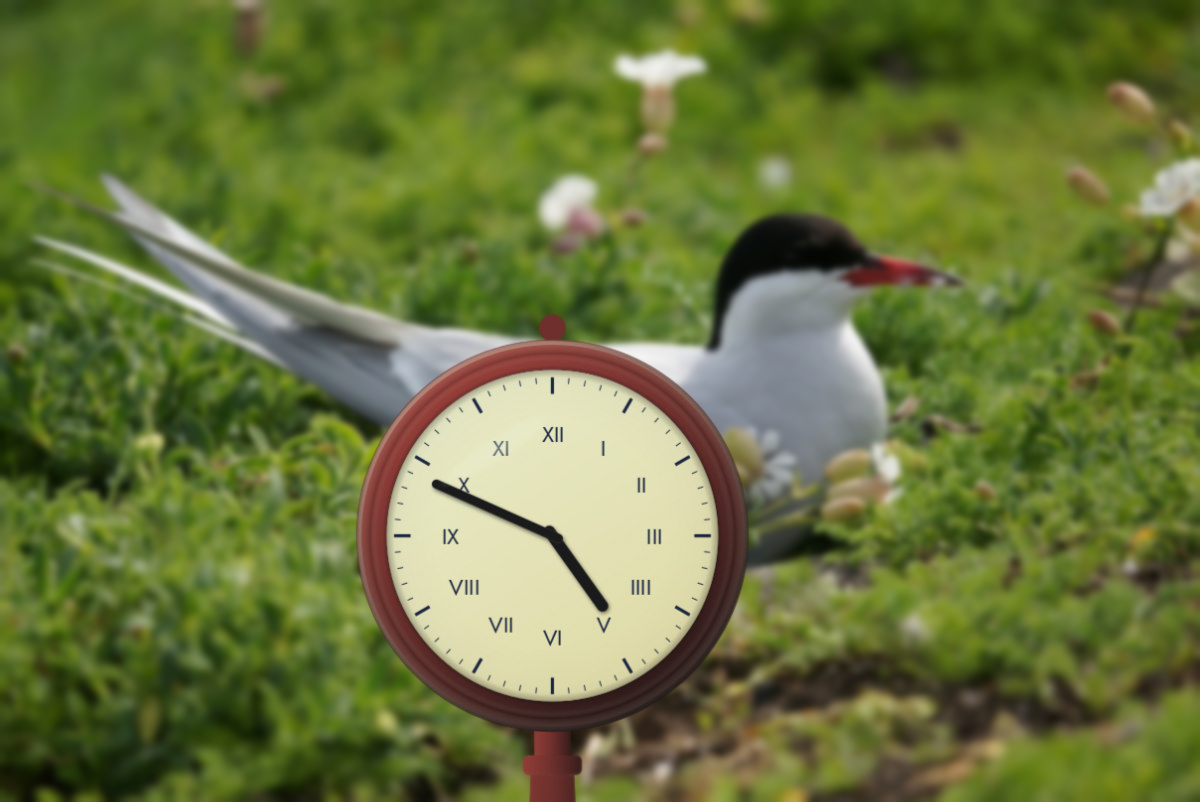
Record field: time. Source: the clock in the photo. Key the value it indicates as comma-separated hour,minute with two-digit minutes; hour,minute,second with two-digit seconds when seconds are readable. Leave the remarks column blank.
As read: 4,49
